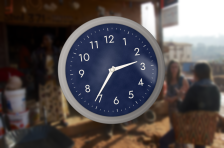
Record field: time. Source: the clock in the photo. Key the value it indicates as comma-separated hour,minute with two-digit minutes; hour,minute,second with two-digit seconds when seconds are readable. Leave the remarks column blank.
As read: 2,36
